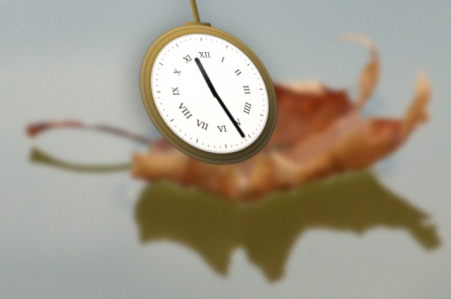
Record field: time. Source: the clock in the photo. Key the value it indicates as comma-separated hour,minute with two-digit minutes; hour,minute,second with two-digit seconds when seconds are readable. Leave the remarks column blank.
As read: 11,26
